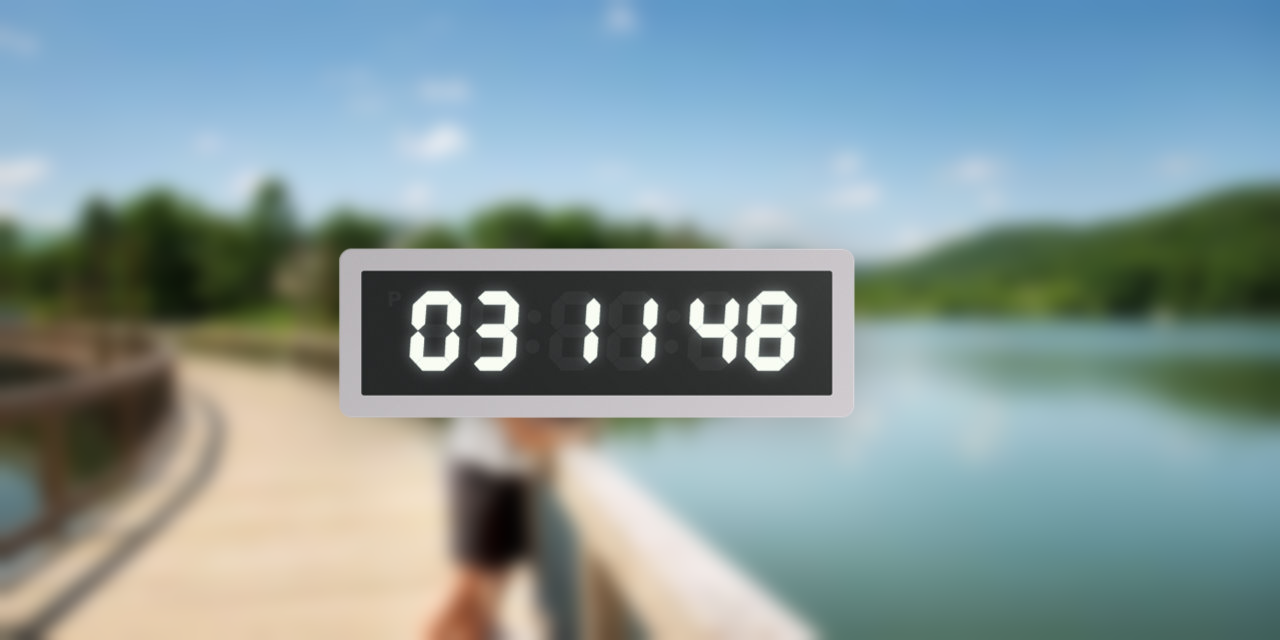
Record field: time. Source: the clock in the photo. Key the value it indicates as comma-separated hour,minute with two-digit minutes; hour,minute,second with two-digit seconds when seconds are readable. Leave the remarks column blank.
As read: 3,11,48
